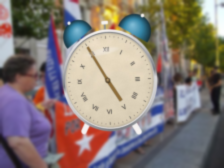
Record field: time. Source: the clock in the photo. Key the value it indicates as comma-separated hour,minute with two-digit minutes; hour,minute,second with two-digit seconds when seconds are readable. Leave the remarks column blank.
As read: 4,55
